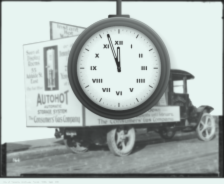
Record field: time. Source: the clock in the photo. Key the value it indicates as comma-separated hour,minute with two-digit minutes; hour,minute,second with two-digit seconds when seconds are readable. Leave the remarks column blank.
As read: 11,57
